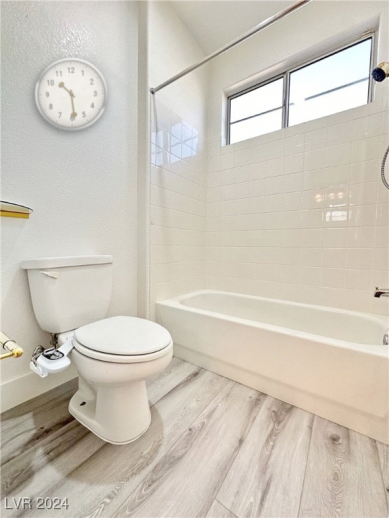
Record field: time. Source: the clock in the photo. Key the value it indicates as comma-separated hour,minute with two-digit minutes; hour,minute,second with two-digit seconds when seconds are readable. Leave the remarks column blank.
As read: 10,29
